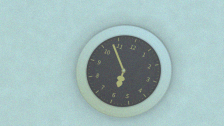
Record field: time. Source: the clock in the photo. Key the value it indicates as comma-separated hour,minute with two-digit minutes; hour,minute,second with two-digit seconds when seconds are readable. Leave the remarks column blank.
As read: 5,53
